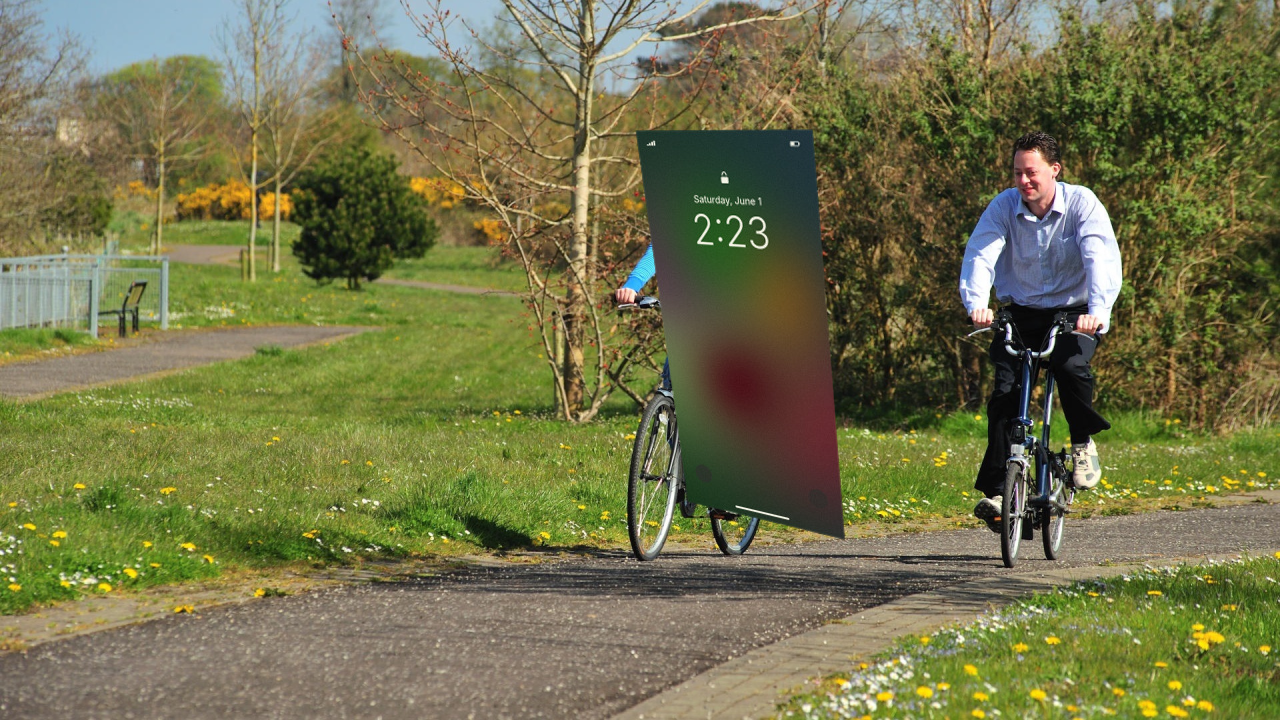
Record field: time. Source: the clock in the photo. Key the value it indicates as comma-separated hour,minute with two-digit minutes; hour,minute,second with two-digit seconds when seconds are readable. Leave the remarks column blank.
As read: 2,23
